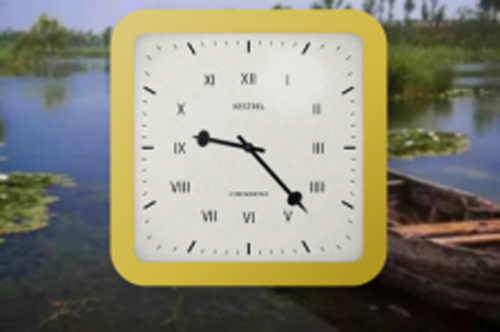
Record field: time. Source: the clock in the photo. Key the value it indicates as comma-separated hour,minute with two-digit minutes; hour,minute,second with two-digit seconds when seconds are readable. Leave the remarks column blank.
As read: 9,23
